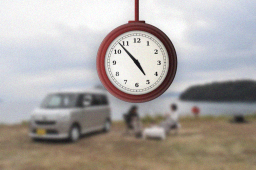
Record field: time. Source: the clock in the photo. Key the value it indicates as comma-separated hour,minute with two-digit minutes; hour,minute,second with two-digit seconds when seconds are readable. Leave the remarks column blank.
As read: 4,53
